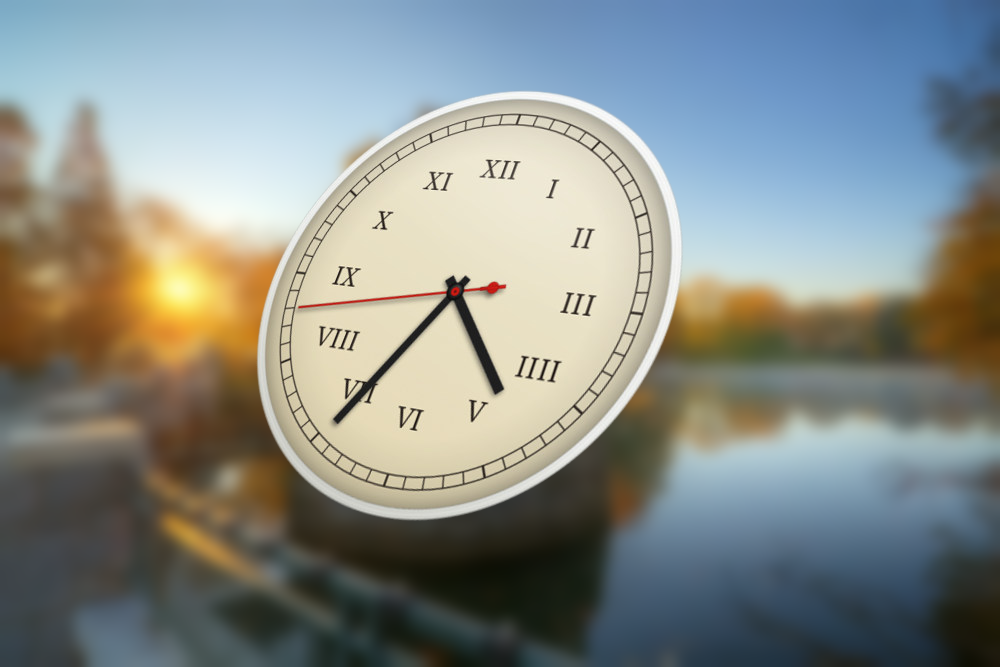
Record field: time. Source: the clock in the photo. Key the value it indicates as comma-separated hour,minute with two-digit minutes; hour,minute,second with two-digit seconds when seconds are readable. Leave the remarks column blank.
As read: 4,34,43
